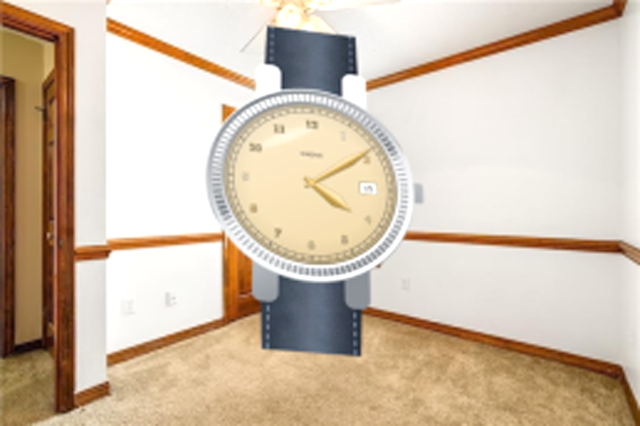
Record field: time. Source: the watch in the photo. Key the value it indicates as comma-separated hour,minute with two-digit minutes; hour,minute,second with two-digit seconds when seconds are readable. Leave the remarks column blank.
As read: 4,09
